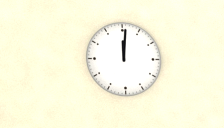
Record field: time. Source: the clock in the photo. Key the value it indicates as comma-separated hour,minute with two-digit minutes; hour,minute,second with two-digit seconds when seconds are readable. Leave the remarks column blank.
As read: 12,01
